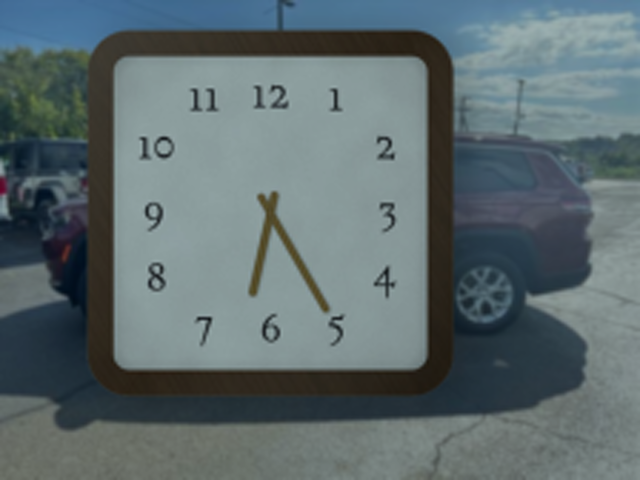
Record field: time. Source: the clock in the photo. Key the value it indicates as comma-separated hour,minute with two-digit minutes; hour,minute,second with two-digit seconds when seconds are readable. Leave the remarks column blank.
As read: 6,25
